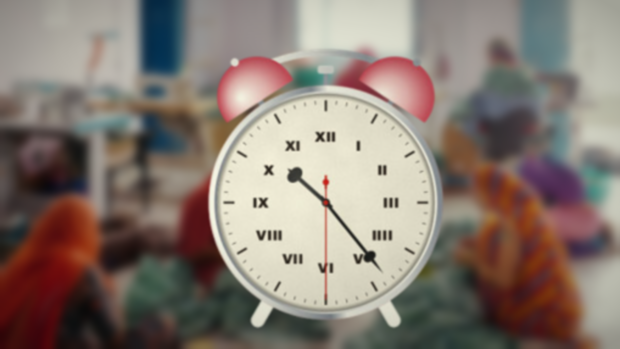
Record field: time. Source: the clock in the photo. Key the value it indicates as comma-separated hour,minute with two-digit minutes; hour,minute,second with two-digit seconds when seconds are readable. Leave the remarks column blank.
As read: 10,23,30
